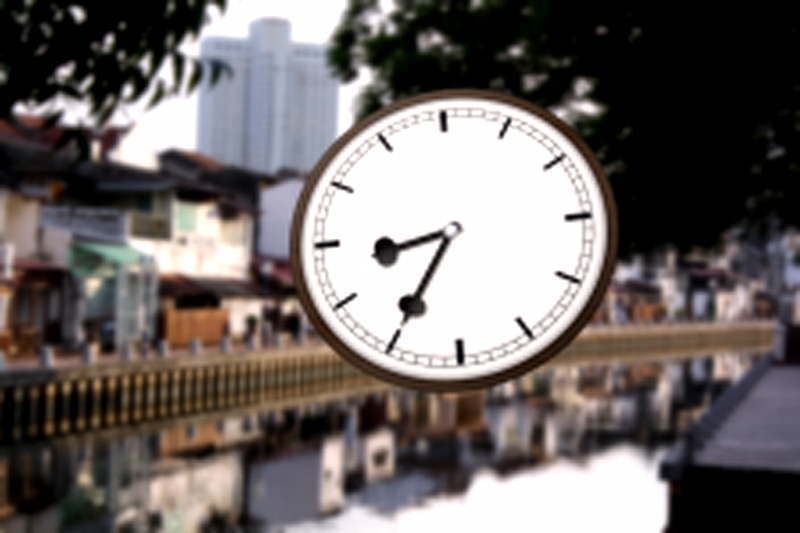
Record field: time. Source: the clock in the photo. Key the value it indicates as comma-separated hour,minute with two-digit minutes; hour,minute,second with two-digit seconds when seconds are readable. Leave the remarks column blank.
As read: 8,35
